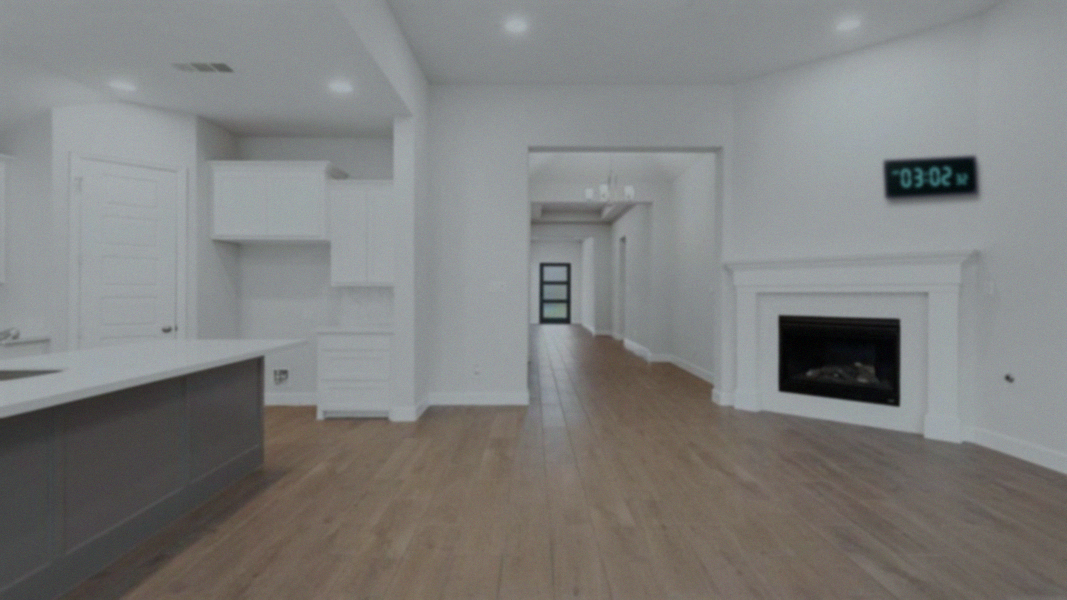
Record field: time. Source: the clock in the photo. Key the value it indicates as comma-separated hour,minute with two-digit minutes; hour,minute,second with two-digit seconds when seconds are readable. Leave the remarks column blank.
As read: 3,02
